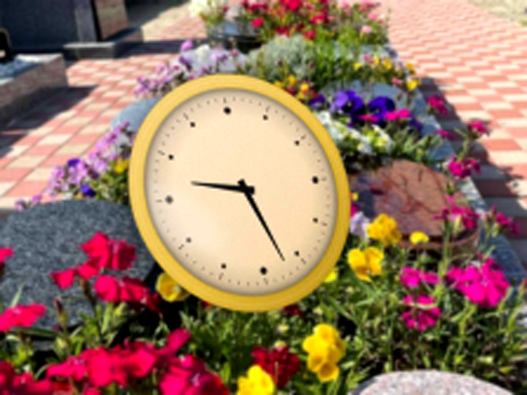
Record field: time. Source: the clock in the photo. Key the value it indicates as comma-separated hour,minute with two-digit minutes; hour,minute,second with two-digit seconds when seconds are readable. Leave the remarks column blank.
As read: 9,27
